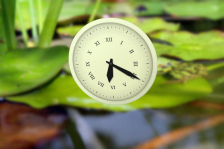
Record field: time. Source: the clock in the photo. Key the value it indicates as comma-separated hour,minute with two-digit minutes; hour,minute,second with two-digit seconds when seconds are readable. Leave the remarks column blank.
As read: 6,20
